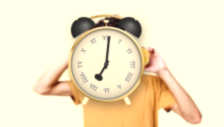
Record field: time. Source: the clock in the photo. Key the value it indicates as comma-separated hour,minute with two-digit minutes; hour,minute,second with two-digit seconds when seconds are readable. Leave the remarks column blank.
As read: 7,01
